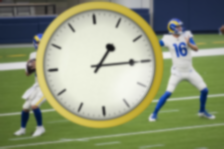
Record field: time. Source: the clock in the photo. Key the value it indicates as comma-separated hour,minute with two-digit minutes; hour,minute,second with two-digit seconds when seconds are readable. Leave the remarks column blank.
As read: 1,15
